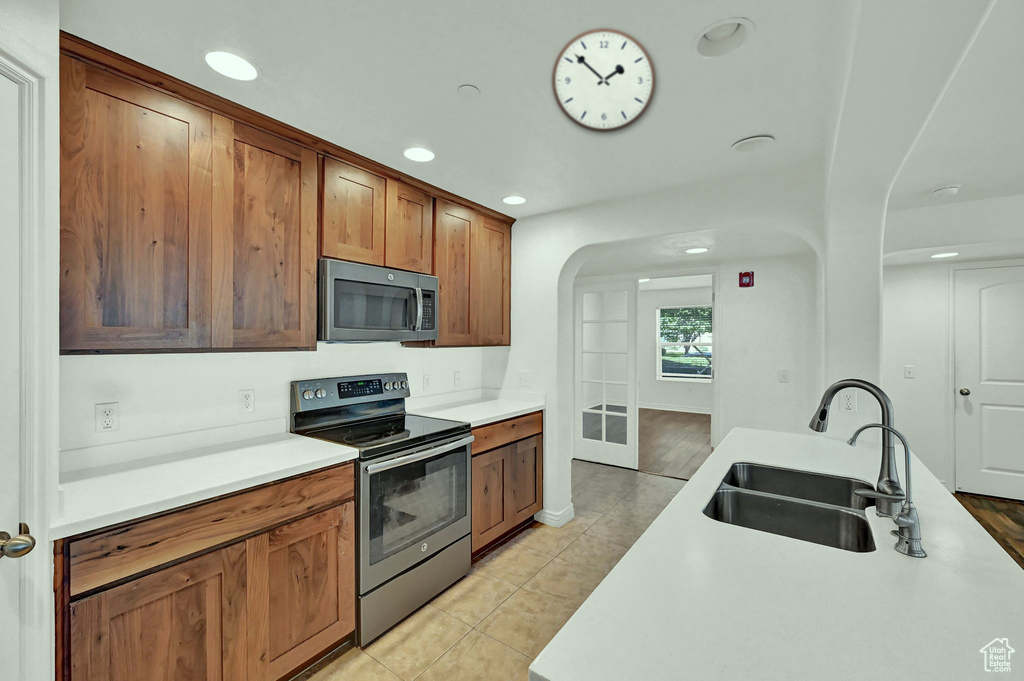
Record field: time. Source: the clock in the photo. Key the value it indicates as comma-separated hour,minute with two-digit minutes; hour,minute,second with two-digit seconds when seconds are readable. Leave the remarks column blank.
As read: 1,52
